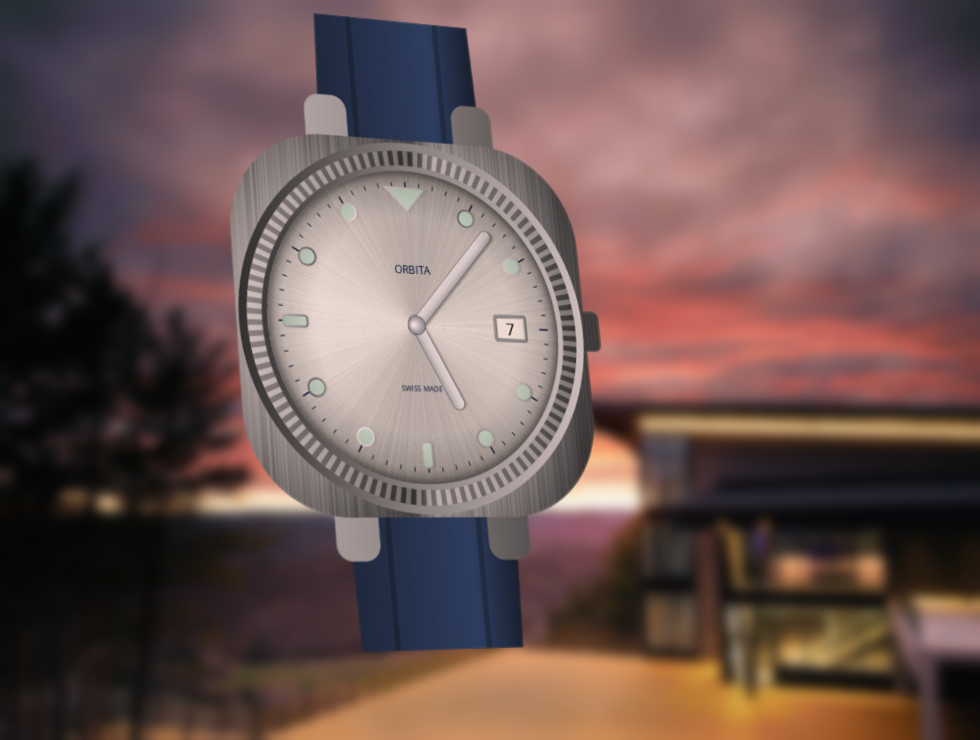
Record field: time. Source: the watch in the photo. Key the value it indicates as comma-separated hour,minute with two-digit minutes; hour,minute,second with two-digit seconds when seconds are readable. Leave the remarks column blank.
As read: 5,07
